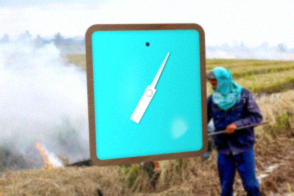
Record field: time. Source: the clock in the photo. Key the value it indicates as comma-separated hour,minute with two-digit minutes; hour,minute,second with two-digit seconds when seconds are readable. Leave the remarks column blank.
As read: 7,05
